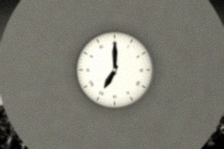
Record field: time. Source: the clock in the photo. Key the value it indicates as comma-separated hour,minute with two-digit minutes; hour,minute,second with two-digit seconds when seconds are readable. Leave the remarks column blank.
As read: 7,00
